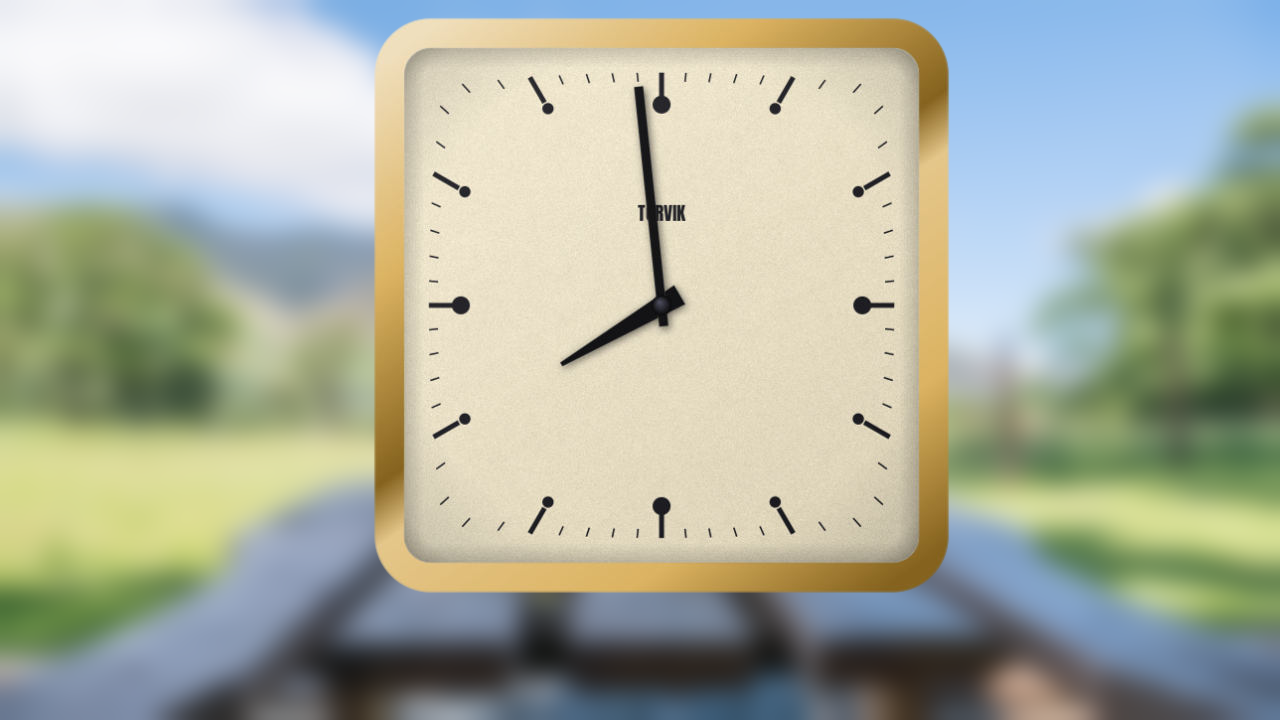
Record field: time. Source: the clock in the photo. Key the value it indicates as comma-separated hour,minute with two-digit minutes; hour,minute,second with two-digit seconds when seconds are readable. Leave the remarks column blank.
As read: 7,59
